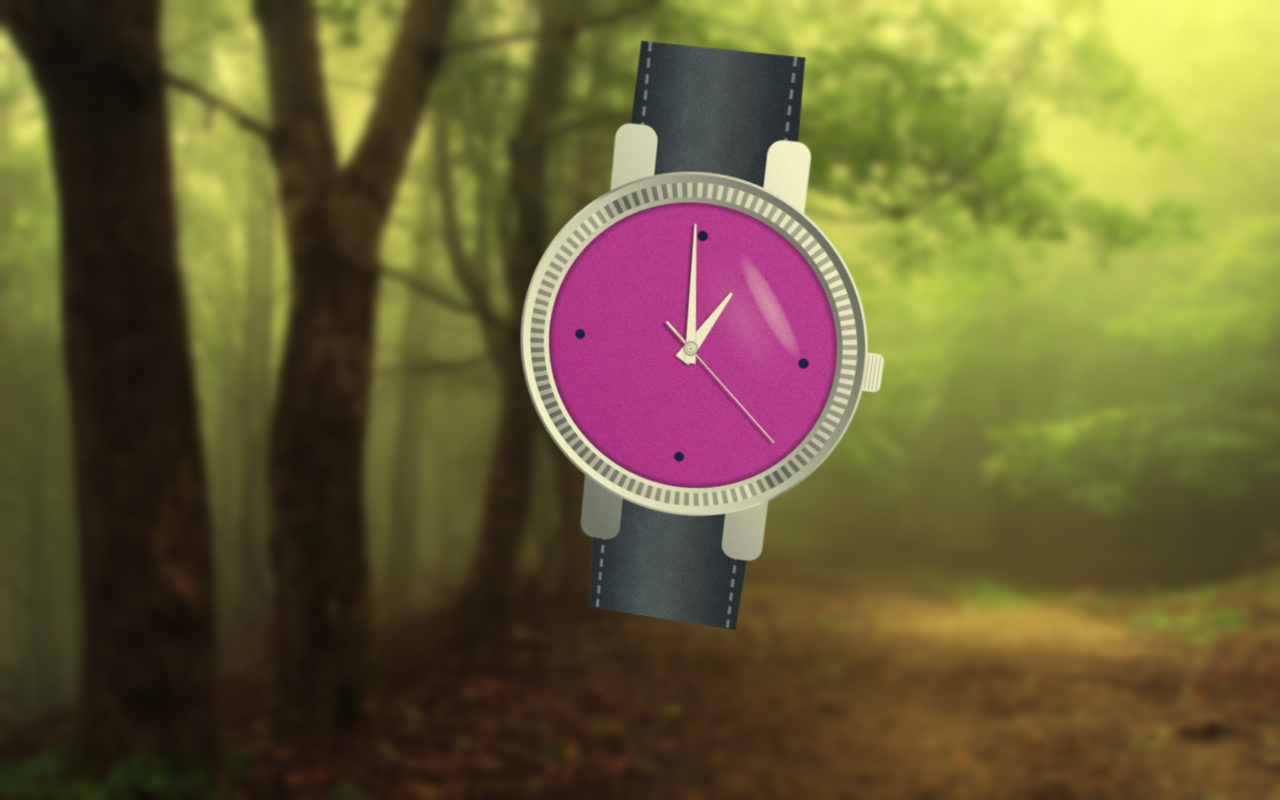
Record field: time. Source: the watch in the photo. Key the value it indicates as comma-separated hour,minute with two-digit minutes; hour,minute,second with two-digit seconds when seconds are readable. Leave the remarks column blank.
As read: 12,59,22
